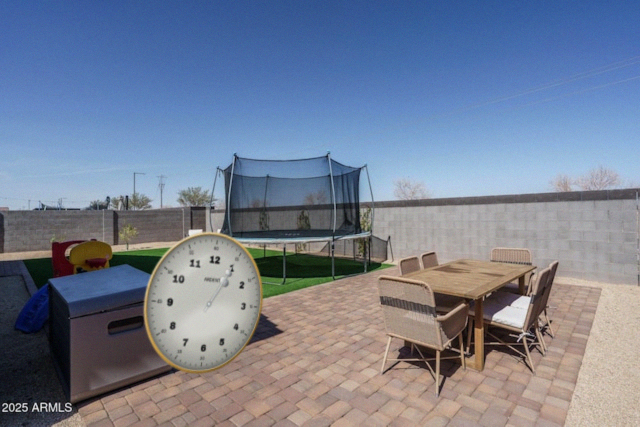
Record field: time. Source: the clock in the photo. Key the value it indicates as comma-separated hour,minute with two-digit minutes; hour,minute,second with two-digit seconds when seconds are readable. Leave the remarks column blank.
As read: 1,05
